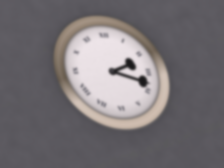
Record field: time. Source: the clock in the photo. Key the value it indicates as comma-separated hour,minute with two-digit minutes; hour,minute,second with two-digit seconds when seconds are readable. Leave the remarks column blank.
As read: 2,18
